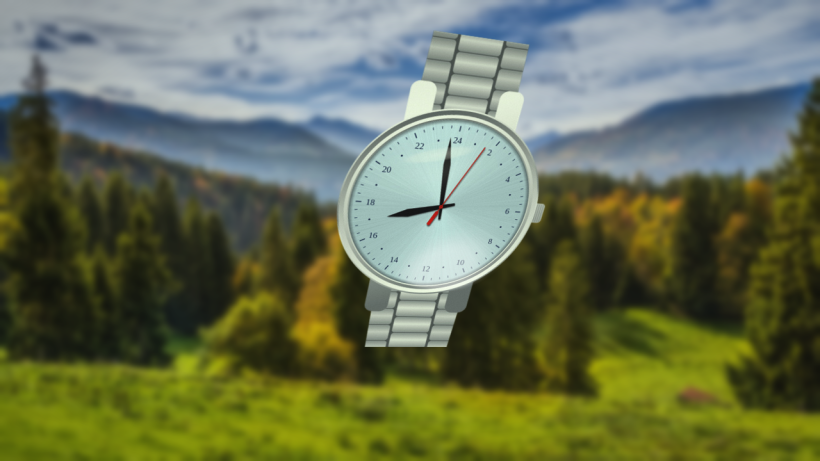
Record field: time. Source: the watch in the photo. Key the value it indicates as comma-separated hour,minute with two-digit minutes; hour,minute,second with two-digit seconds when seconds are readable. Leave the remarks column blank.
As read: 16,59,04
